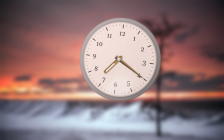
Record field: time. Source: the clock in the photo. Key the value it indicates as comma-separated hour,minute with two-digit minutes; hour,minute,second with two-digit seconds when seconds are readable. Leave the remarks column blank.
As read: 7,20
